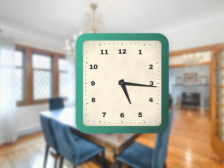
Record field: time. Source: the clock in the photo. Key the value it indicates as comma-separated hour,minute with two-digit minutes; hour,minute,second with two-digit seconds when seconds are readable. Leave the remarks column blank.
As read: 5,16
